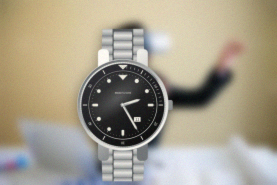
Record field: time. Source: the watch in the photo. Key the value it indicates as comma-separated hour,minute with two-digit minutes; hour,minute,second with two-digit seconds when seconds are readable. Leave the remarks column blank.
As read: 2,25
